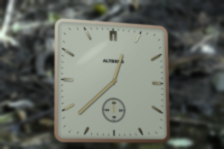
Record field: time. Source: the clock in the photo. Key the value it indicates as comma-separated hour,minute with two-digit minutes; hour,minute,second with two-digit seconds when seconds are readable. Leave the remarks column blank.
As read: 12,38
